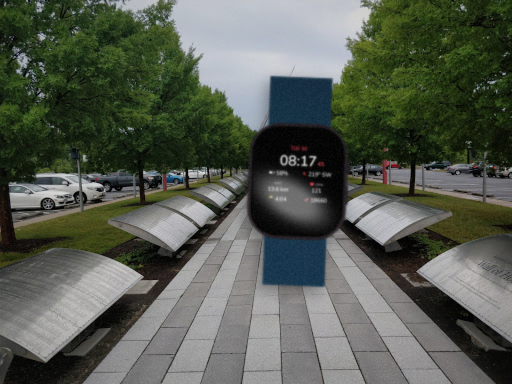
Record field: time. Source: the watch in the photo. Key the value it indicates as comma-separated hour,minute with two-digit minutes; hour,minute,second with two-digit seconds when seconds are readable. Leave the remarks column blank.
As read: 8,17
